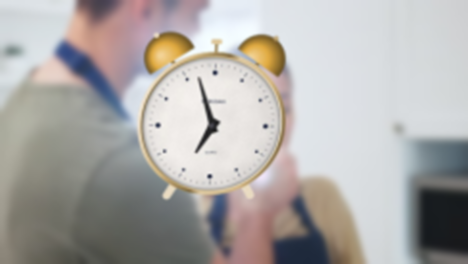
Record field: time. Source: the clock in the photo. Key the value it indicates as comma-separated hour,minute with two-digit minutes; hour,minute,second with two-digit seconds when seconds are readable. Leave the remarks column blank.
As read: 6,57
